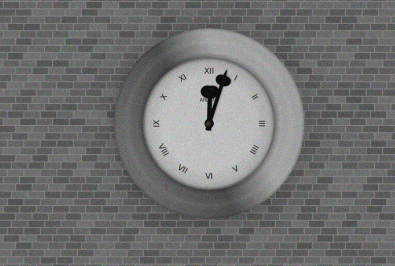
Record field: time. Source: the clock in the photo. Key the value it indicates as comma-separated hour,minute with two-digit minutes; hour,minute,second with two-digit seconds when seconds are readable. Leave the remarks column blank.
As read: 12,03
